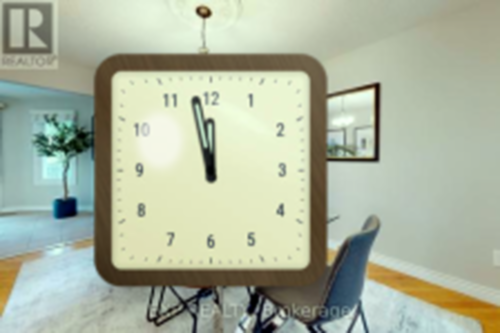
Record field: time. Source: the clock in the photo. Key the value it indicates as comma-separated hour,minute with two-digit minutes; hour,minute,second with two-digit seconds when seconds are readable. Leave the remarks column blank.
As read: 11,58
